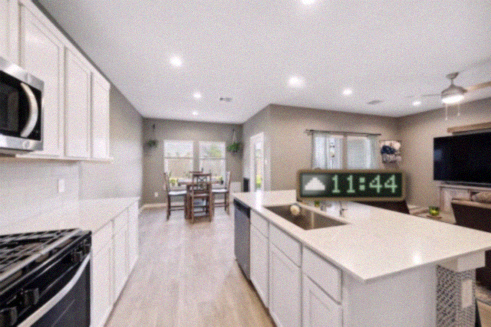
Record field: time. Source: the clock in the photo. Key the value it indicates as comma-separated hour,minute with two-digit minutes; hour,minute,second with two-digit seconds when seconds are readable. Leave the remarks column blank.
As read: 11,44
